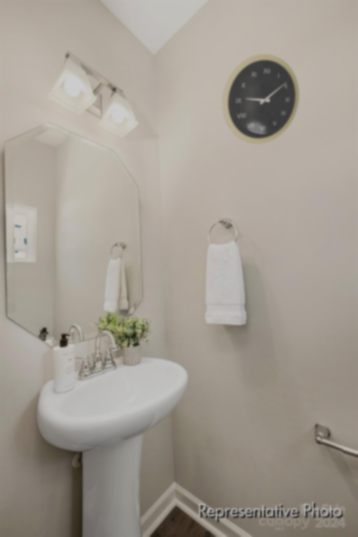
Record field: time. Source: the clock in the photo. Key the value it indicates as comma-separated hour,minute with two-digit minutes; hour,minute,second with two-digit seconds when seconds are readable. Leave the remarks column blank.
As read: 9,09
